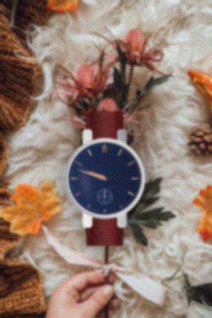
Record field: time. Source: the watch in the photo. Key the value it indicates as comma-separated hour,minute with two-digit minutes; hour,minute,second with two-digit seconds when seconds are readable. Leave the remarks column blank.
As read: 9,48
